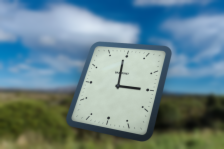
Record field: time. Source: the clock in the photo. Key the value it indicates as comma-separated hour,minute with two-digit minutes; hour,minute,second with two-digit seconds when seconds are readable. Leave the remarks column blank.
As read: 2,59
